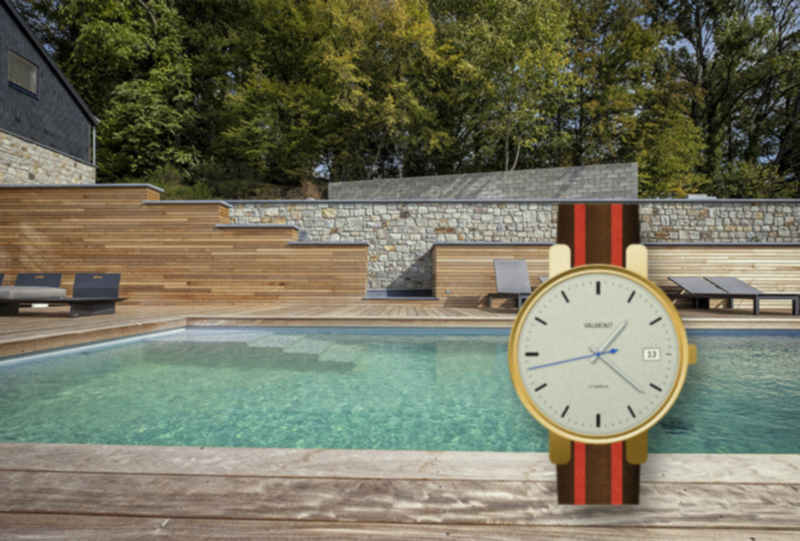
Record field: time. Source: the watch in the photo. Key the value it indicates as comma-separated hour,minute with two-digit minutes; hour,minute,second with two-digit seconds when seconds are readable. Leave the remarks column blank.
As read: 1,21,43
